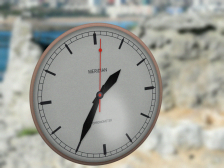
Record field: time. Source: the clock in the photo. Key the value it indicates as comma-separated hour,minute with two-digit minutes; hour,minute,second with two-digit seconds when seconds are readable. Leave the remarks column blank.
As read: 1,35,01
